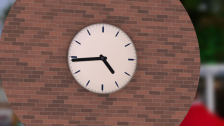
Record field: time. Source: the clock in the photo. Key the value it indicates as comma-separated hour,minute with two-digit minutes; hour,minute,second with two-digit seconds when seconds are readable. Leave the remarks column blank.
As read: 4,44
